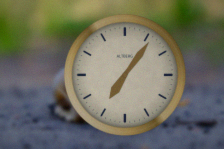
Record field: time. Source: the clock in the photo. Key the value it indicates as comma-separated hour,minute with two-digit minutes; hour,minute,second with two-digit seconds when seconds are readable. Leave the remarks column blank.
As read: 7,06
